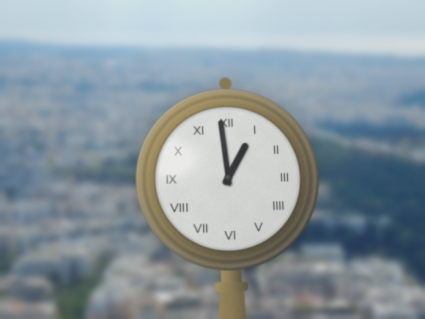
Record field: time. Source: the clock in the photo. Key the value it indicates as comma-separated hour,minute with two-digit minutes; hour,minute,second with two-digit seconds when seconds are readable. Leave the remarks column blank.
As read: 12,59
